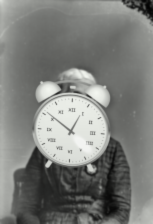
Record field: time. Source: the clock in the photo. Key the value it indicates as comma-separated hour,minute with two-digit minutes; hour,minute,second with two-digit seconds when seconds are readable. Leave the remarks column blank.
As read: 12,51
